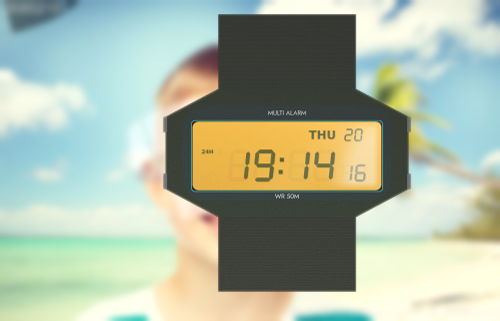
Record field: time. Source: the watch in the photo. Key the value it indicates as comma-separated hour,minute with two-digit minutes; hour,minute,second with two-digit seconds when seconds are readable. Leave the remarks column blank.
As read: 19,14,16
